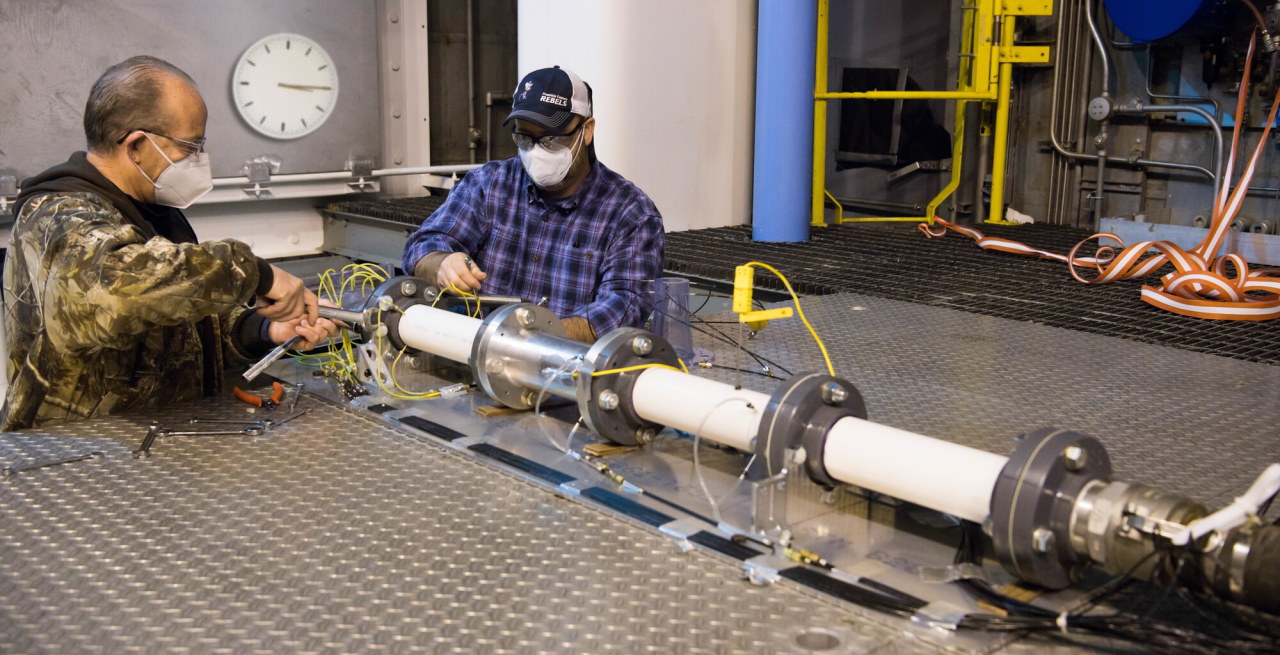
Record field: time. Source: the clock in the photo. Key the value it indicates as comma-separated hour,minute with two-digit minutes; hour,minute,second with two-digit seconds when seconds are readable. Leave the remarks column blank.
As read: 3,15
